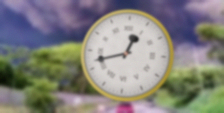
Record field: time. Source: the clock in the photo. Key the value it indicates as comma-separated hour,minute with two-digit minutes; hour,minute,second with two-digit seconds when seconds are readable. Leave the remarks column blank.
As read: 12,42
